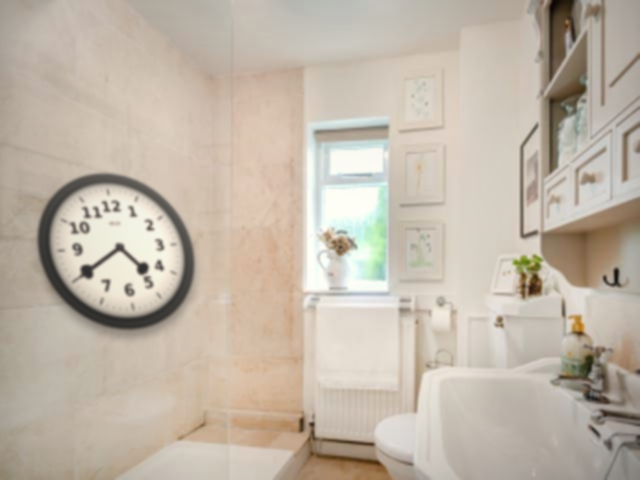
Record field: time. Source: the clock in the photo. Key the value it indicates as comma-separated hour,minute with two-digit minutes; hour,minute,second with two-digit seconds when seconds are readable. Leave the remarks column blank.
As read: 4,40
